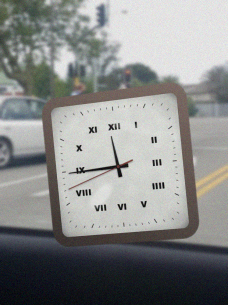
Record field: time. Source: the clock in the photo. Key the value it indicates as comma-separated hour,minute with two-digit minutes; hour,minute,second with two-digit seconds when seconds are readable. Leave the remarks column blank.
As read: 11,44,42
